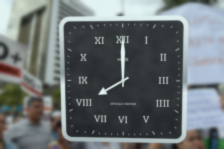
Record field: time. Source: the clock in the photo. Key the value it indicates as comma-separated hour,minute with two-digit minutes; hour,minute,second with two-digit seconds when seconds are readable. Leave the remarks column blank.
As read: 8,00
